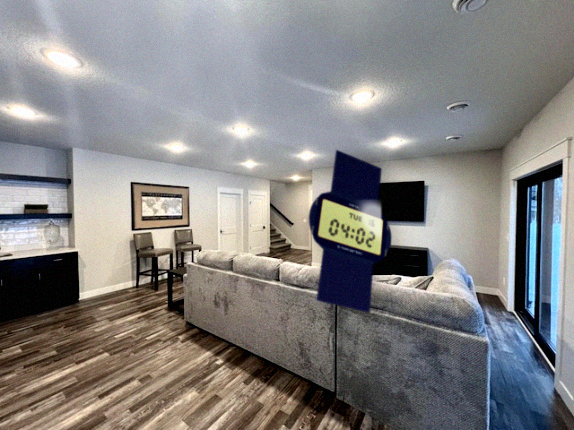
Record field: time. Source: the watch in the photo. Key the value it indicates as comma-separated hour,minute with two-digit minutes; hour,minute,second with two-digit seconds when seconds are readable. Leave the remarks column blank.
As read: 4,02
